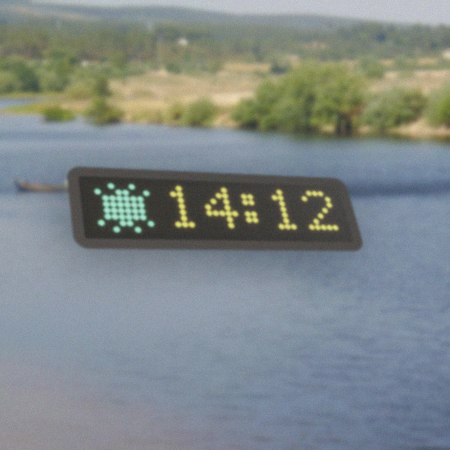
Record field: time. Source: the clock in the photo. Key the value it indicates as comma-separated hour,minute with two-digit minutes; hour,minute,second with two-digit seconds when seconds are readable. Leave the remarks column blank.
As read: 14,12
